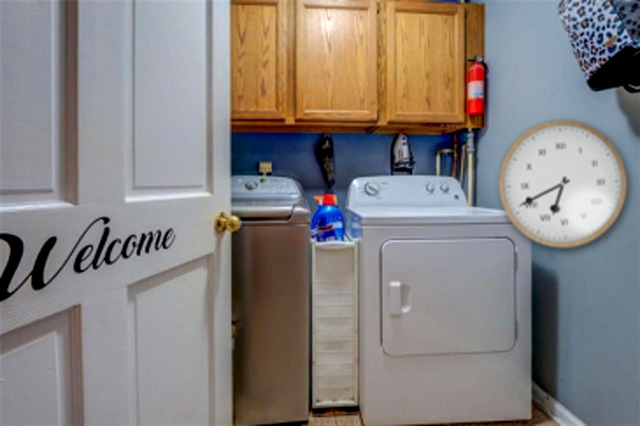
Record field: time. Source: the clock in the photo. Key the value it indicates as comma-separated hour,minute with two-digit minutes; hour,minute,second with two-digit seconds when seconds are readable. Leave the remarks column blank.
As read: 6,41
